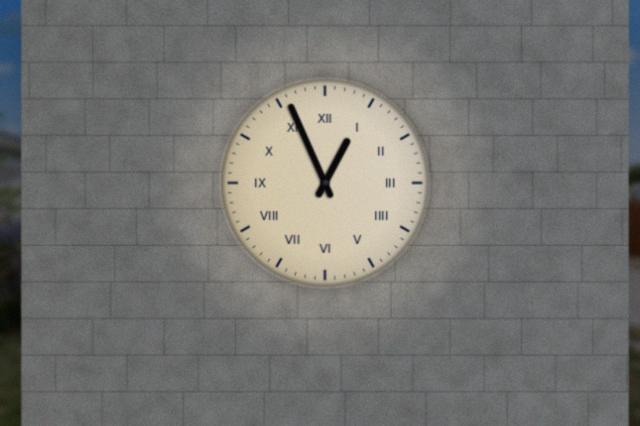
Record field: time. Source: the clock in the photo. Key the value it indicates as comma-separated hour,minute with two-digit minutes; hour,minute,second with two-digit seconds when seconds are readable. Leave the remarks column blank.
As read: 12,56
